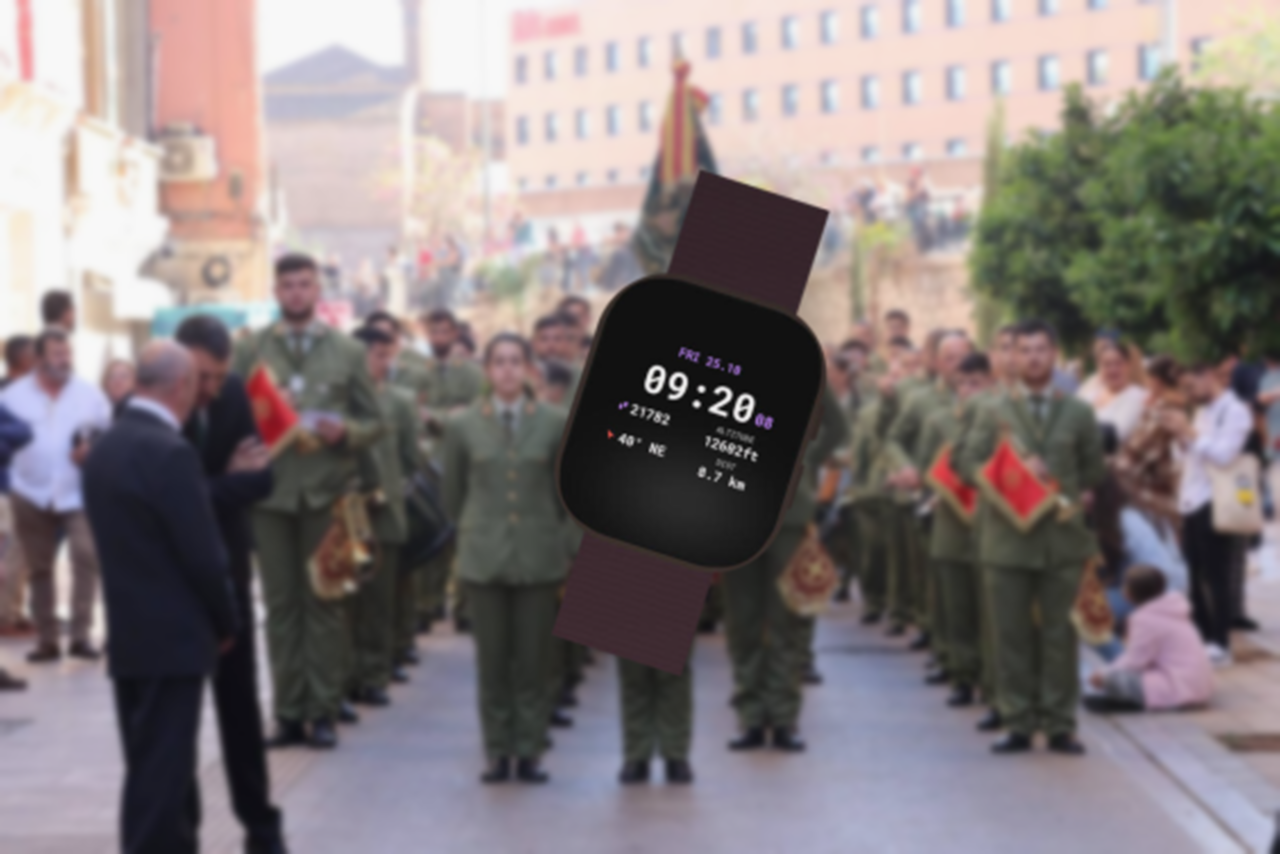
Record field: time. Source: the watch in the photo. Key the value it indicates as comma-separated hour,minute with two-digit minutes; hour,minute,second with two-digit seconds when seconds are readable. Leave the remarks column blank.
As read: 9,20
